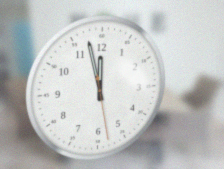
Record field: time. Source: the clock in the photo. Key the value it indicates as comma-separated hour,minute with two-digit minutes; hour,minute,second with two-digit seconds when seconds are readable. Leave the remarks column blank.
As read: 11,57,28
